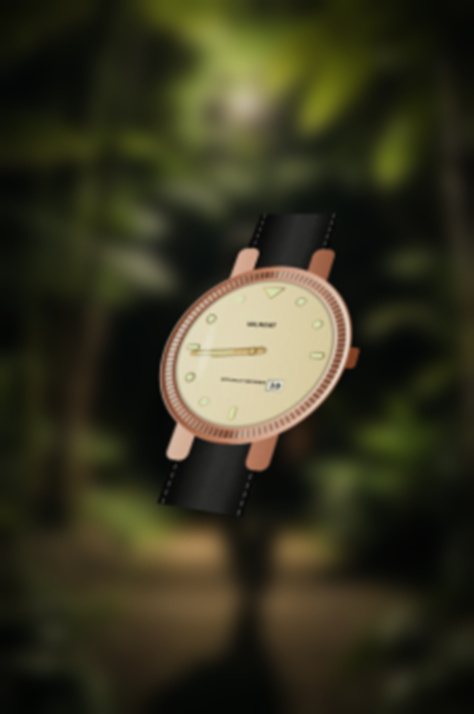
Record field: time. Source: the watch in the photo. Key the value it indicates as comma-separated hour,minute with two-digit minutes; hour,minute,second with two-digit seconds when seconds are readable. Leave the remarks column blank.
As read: 8,44
